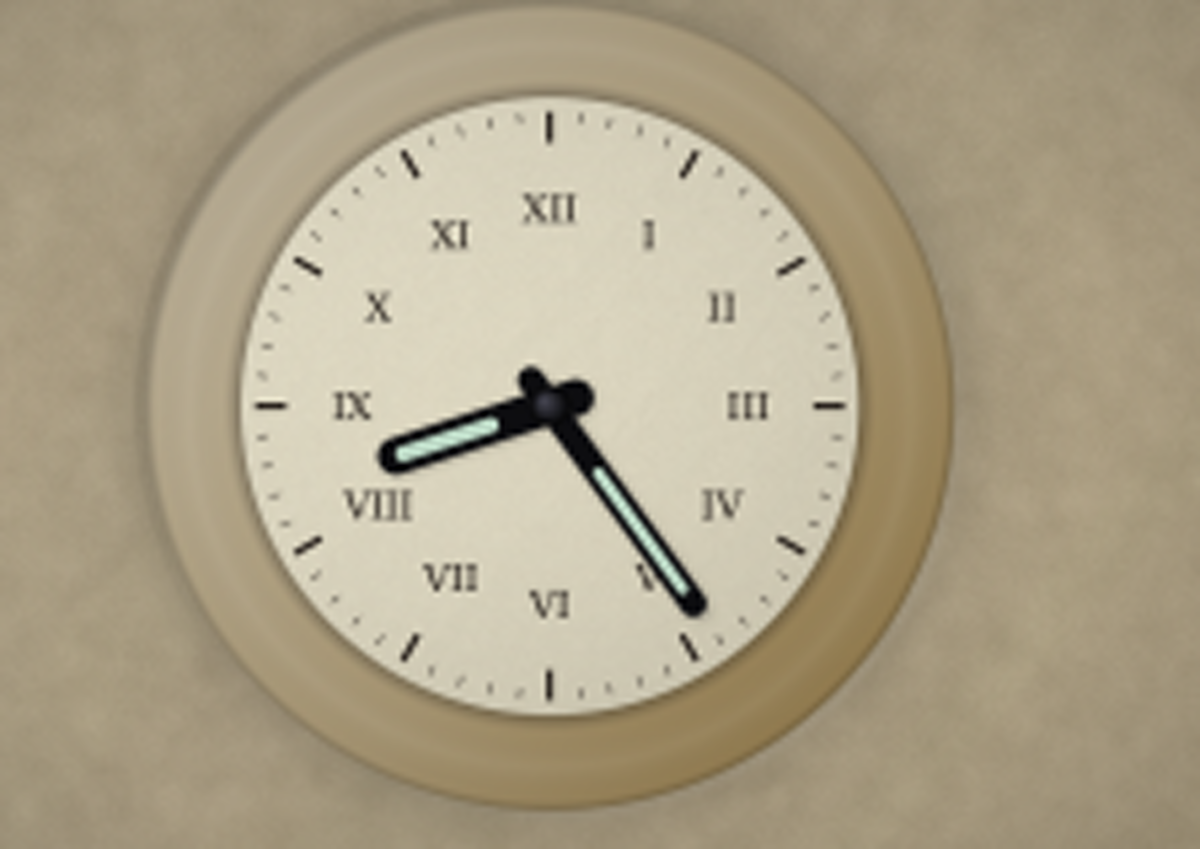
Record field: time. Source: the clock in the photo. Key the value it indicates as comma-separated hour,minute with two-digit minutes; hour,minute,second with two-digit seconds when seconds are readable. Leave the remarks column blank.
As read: 8,24
